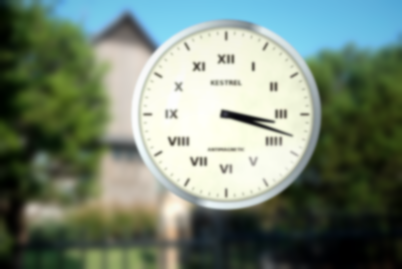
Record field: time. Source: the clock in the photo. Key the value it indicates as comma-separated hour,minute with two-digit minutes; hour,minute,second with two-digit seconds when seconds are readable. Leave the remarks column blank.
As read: 3,18
